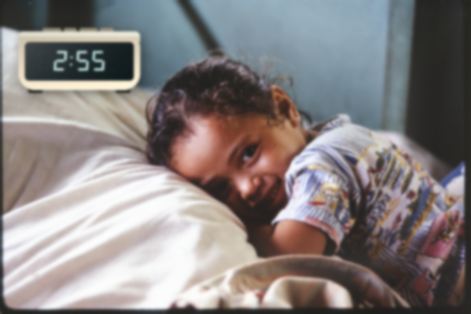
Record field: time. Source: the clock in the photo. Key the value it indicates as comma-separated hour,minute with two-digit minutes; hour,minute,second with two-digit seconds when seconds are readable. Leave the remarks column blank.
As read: 2,55
